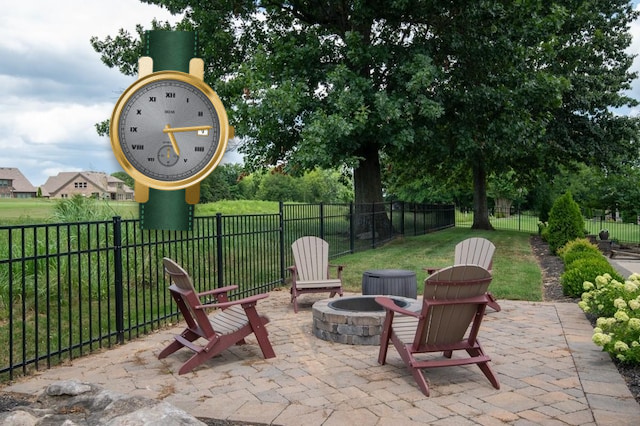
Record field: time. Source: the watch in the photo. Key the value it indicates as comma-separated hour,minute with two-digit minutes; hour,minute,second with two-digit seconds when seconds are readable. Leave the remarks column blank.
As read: 5,14
